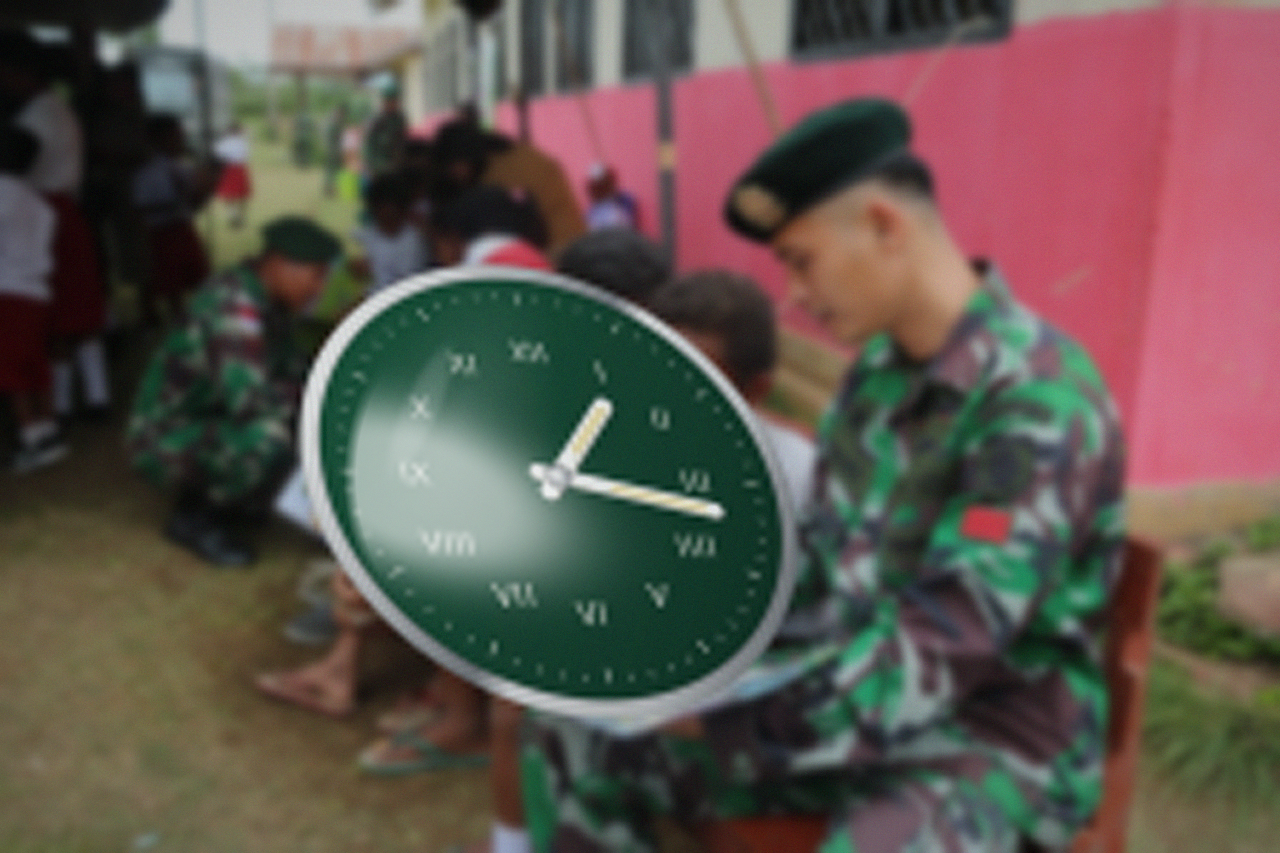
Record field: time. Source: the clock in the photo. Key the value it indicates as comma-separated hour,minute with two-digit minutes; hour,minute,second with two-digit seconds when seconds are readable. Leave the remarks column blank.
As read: 1,17
